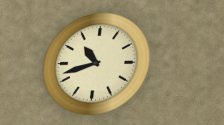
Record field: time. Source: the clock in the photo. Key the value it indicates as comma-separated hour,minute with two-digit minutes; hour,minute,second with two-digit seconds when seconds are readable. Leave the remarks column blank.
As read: 10,42
